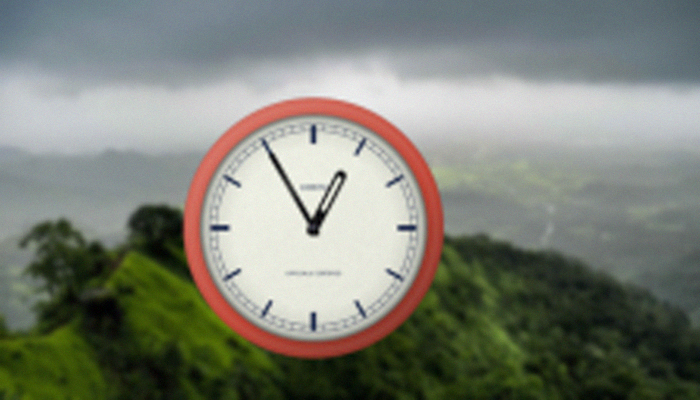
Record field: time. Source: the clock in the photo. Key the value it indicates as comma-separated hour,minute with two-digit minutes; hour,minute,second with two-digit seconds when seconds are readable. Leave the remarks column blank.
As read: 12,55
